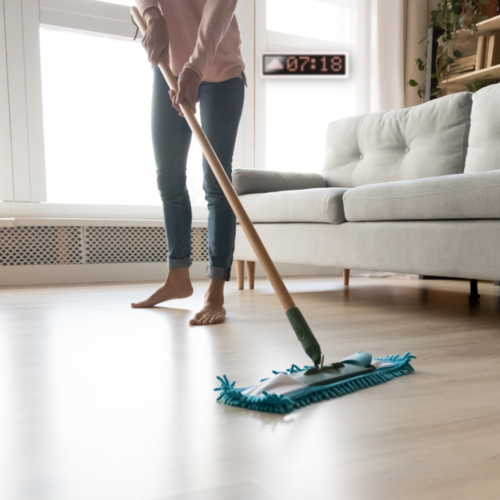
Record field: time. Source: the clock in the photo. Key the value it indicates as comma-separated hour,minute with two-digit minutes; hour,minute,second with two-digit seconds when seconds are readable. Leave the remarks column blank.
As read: 7,18
